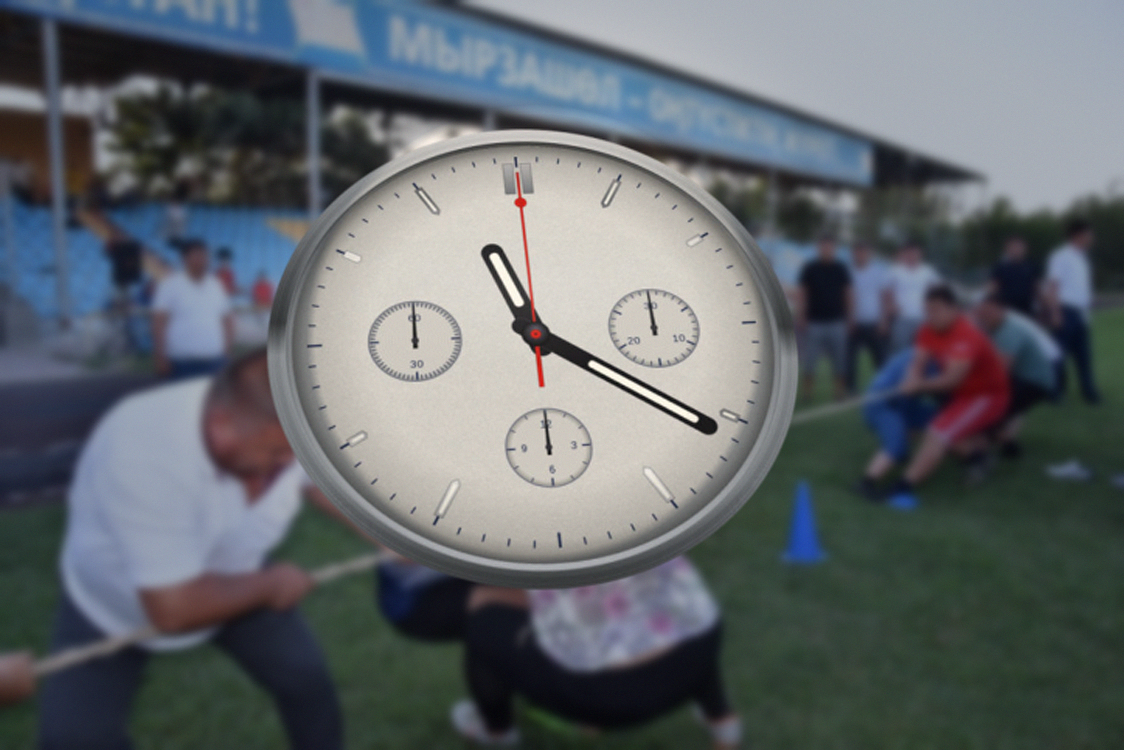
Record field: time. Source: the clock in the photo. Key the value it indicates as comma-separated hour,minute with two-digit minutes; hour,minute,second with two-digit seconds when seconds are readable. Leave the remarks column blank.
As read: 11,21
